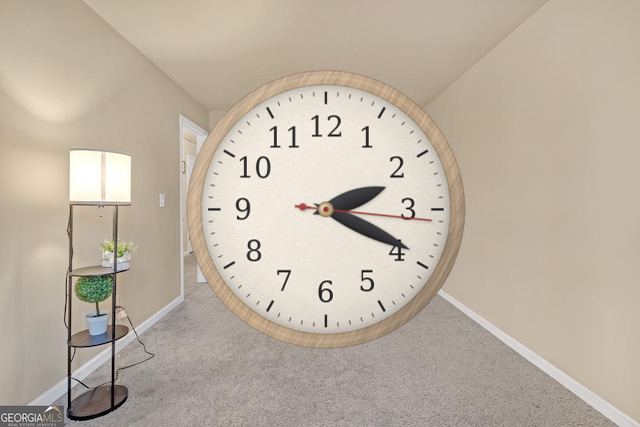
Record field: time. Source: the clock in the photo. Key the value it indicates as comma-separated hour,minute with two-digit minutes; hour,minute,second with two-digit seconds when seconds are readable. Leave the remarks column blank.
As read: 2,19,16
